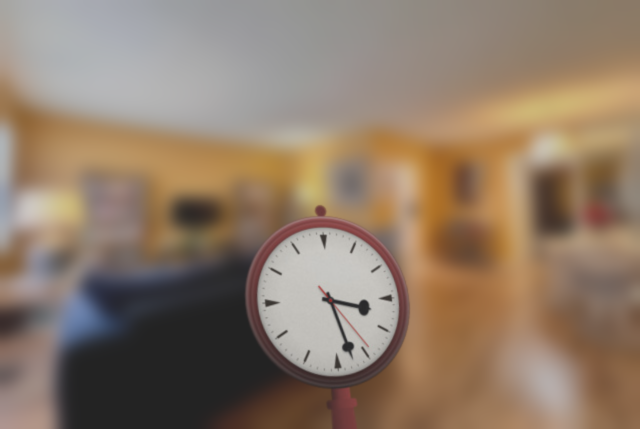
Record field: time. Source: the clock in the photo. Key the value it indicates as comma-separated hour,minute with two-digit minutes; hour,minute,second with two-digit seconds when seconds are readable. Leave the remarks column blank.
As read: 3,27,24
